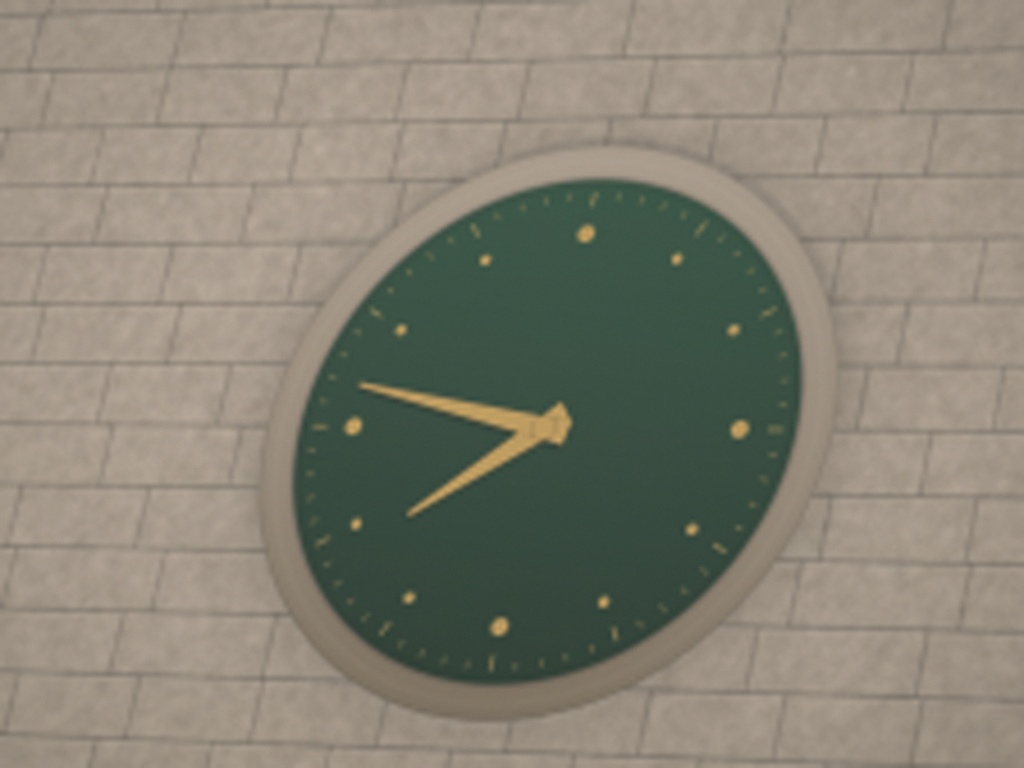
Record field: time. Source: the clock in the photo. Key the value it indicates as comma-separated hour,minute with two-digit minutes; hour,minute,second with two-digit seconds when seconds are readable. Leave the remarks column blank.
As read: 7,47
